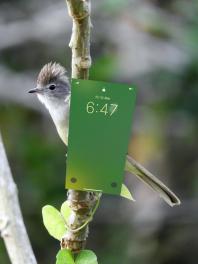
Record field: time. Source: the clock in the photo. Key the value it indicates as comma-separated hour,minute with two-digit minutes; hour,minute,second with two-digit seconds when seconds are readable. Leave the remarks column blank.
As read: 6,47
